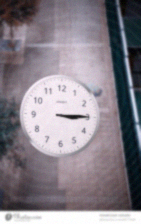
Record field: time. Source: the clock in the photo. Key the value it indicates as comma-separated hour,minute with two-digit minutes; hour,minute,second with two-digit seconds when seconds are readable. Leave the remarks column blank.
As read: 3,15
